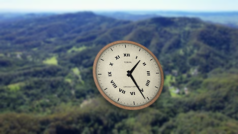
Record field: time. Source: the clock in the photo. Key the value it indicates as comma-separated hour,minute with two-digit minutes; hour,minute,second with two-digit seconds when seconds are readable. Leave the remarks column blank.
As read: 1,26
